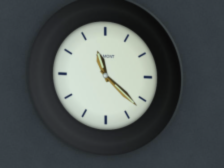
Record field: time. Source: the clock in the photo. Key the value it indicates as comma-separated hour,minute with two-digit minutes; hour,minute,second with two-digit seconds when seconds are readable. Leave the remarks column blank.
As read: 11,22
